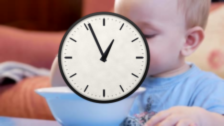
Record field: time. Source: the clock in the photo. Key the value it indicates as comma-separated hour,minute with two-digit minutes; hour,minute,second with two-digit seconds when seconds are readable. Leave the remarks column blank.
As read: 12,56
